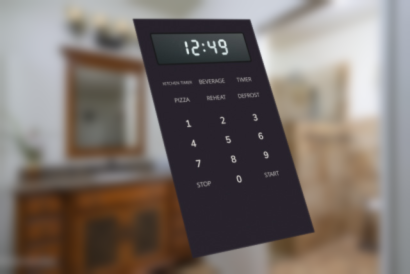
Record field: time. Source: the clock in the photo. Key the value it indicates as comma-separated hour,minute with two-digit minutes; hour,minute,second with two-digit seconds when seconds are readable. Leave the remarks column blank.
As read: 12,49
